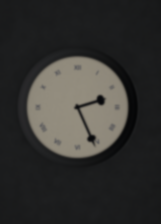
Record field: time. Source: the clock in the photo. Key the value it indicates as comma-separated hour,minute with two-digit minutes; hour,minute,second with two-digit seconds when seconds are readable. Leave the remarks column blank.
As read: 2,26
